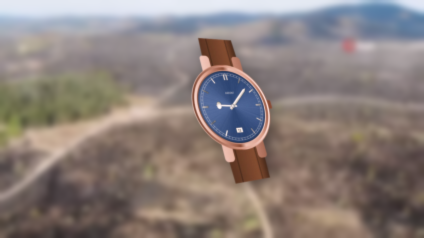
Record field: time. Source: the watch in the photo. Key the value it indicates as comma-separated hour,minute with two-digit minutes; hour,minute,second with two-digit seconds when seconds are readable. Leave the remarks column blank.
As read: 9,08
